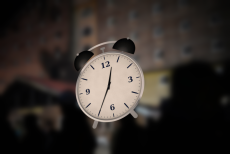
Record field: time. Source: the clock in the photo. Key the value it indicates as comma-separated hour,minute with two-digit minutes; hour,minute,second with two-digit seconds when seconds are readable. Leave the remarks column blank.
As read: 12,35
